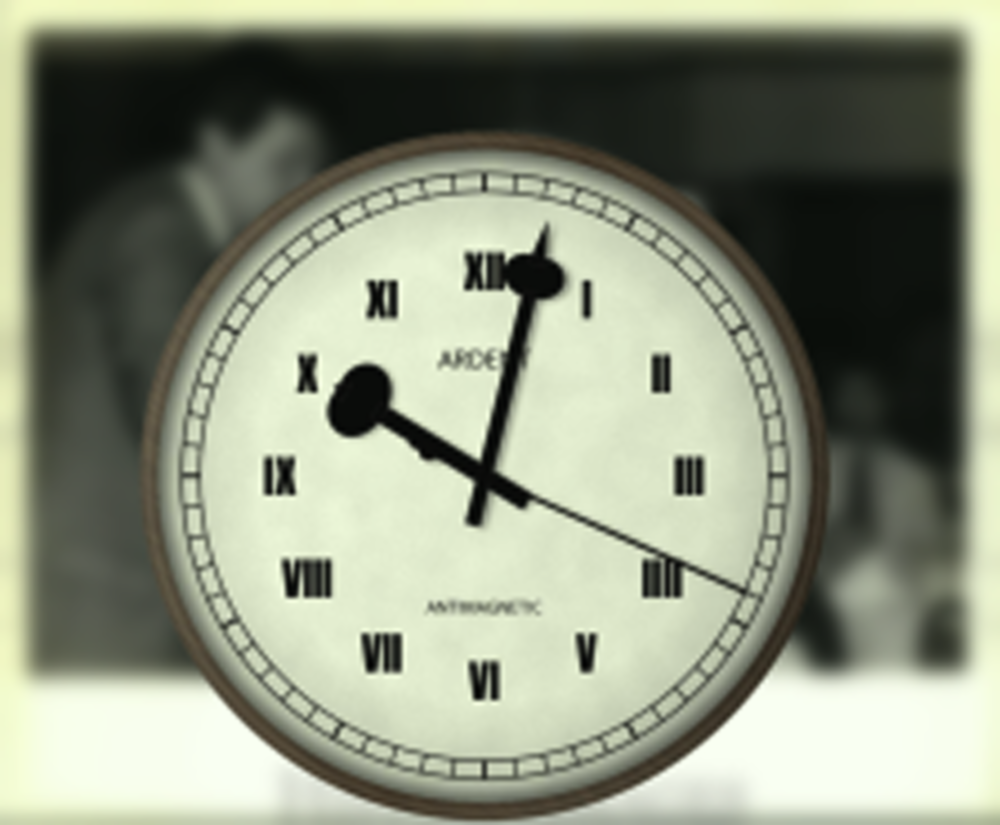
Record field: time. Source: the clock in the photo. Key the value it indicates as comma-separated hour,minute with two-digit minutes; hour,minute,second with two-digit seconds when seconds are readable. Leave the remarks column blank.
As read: 10,02,19
